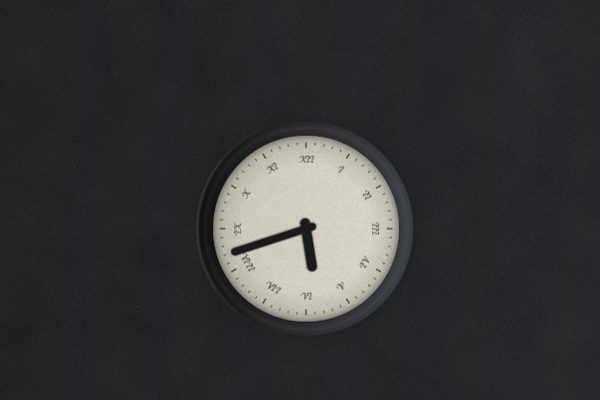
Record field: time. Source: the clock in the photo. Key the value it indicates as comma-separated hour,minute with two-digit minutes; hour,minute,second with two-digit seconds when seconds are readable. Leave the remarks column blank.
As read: 5,42
